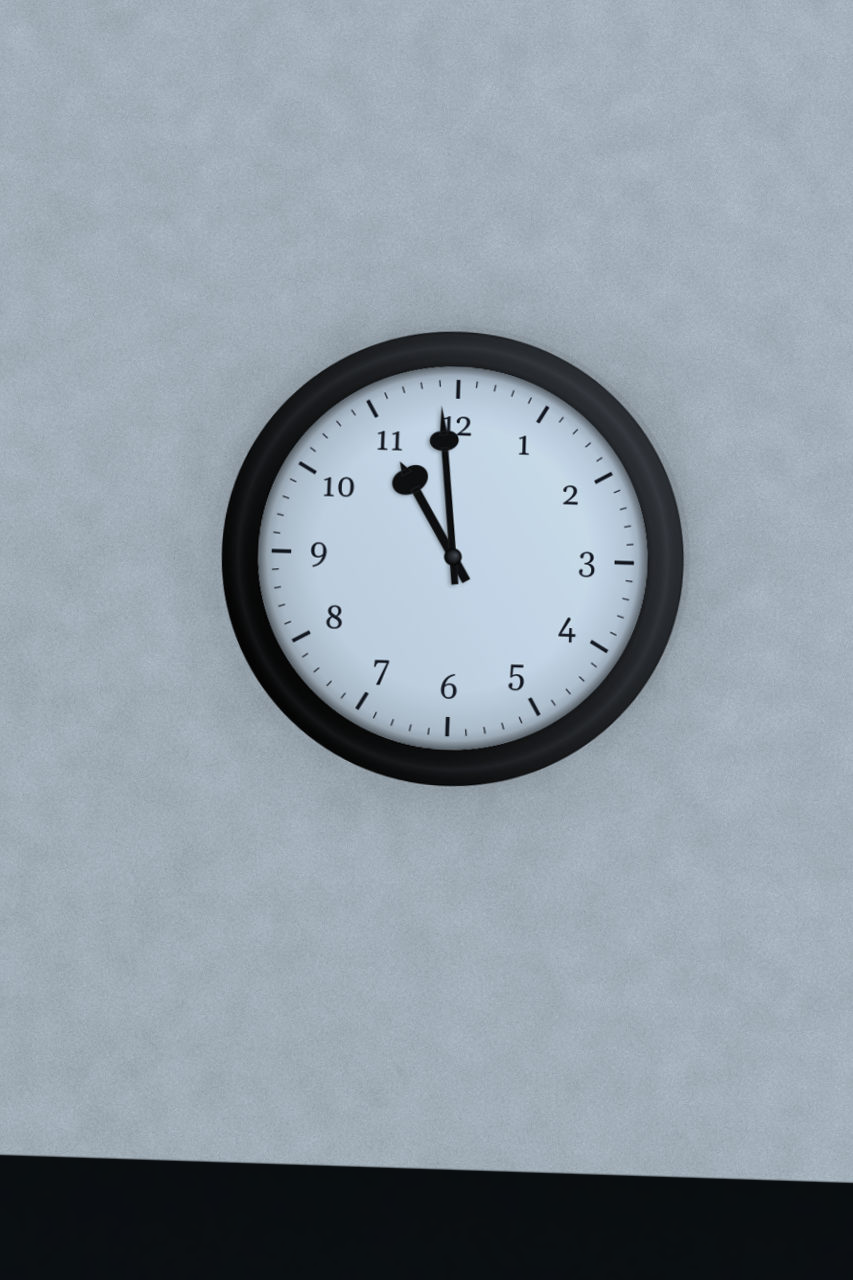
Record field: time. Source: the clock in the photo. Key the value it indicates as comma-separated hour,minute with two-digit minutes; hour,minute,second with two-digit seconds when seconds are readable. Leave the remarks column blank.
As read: 10,59
